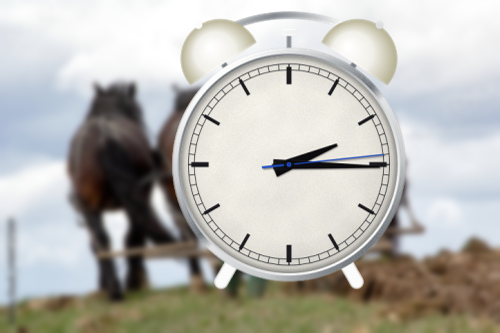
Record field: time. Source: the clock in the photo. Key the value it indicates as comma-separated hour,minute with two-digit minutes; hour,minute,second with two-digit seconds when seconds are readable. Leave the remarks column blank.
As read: 2,15,14
